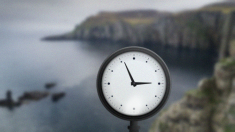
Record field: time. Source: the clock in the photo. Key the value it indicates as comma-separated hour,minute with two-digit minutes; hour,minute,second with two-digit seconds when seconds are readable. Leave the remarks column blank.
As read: 2,56
